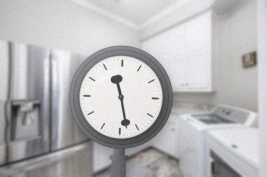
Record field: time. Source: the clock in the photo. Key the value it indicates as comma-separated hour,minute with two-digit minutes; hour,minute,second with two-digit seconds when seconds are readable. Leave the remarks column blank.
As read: 11,28
